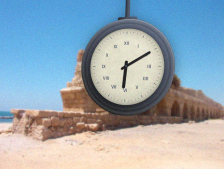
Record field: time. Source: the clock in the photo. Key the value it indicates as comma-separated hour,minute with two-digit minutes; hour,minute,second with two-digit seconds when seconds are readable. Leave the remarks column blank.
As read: 6,10
